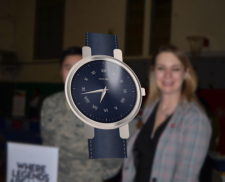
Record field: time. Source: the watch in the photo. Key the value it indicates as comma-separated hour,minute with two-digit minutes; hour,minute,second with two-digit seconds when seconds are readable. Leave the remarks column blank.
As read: 6,43
